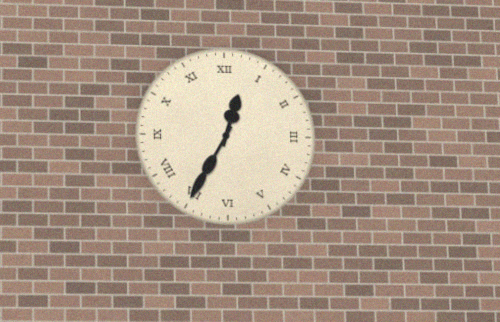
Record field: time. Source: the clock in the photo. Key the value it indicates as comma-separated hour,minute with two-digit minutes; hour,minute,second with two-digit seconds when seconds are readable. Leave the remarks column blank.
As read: 12,35
